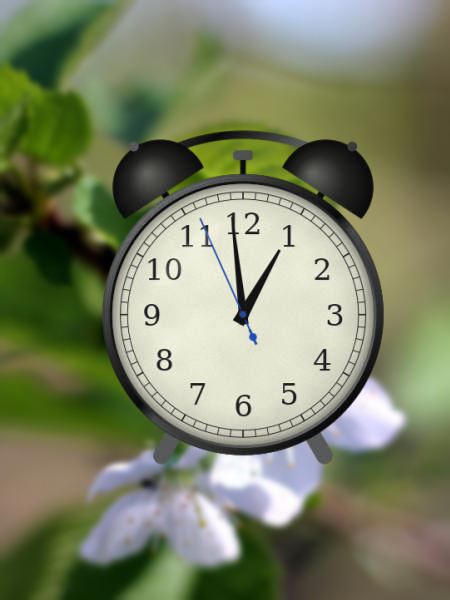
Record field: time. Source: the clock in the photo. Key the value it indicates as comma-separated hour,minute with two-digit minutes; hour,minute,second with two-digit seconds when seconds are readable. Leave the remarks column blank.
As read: 12,58,56
